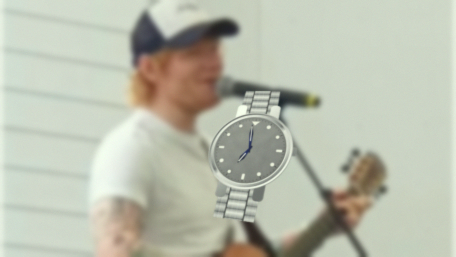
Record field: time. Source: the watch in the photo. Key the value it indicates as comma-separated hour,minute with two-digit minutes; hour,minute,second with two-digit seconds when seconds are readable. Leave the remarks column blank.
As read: 6,59
